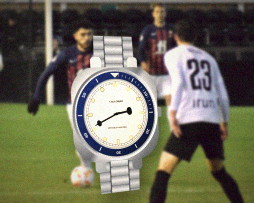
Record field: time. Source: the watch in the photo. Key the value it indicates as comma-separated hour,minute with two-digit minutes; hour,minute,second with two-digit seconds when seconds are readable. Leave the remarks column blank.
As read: 2,41
